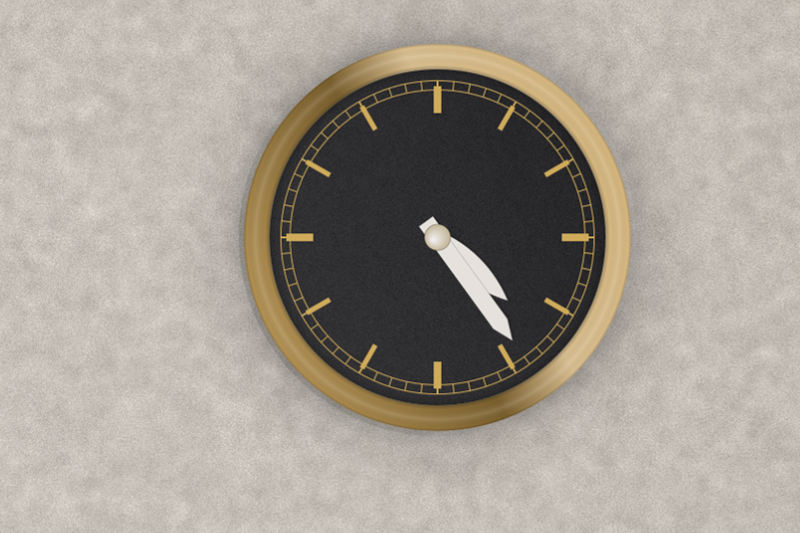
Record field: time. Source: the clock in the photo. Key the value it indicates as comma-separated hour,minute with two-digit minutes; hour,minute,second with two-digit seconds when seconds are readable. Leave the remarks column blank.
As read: 4,24
